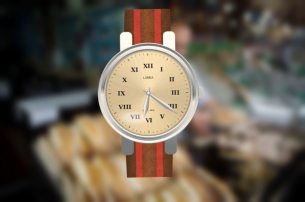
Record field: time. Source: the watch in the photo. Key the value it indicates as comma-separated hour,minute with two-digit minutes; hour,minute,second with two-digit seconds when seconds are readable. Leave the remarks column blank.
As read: 6,21
